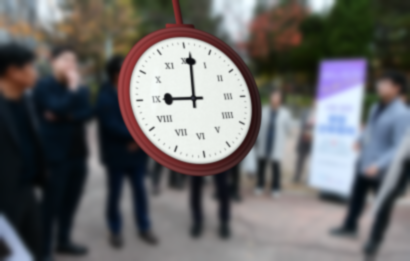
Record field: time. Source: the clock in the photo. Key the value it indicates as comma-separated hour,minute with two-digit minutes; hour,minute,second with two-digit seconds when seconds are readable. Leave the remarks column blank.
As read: 9,01
